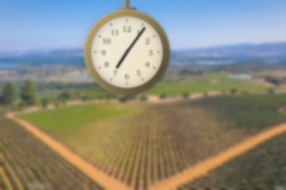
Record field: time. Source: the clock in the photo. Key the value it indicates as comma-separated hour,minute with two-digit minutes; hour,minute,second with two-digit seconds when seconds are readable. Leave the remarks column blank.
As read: 7,06
